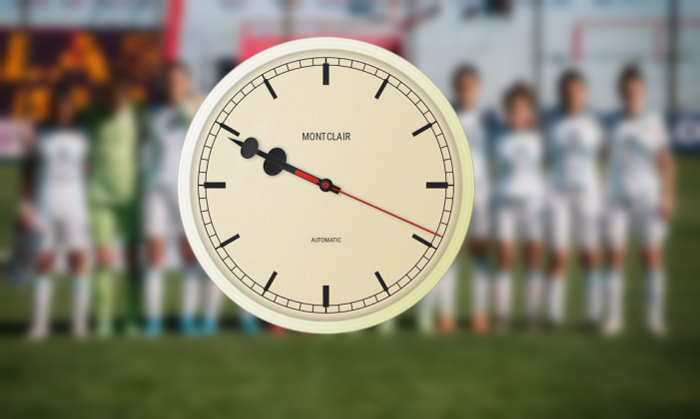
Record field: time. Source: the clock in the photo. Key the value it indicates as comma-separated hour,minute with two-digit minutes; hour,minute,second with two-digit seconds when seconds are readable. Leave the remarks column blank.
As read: 9,49,19
